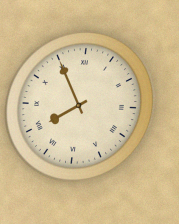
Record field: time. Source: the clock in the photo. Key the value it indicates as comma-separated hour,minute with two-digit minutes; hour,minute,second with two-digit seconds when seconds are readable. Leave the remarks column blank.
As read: 7,55
